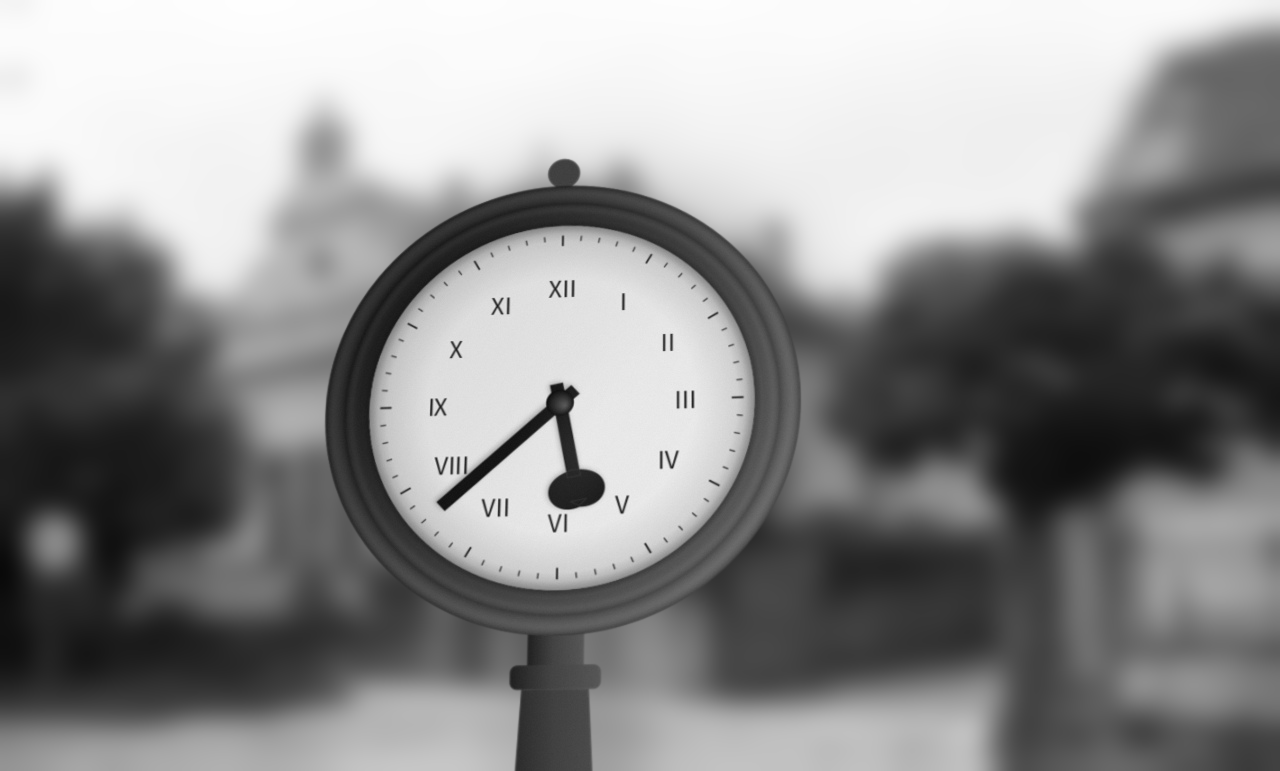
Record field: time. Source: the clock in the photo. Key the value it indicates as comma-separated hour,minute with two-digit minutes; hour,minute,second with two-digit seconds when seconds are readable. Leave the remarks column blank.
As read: 5,38
